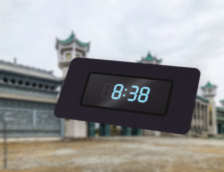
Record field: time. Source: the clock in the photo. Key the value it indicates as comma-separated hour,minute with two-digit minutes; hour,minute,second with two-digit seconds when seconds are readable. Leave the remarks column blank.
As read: 8,38
